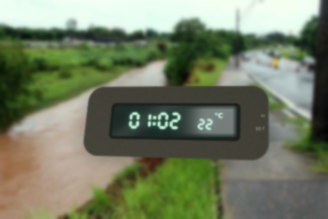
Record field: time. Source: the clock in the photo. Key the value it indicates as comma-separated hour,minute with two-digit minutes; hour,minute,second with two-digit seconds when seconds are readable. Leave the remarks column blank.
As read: 1,02
